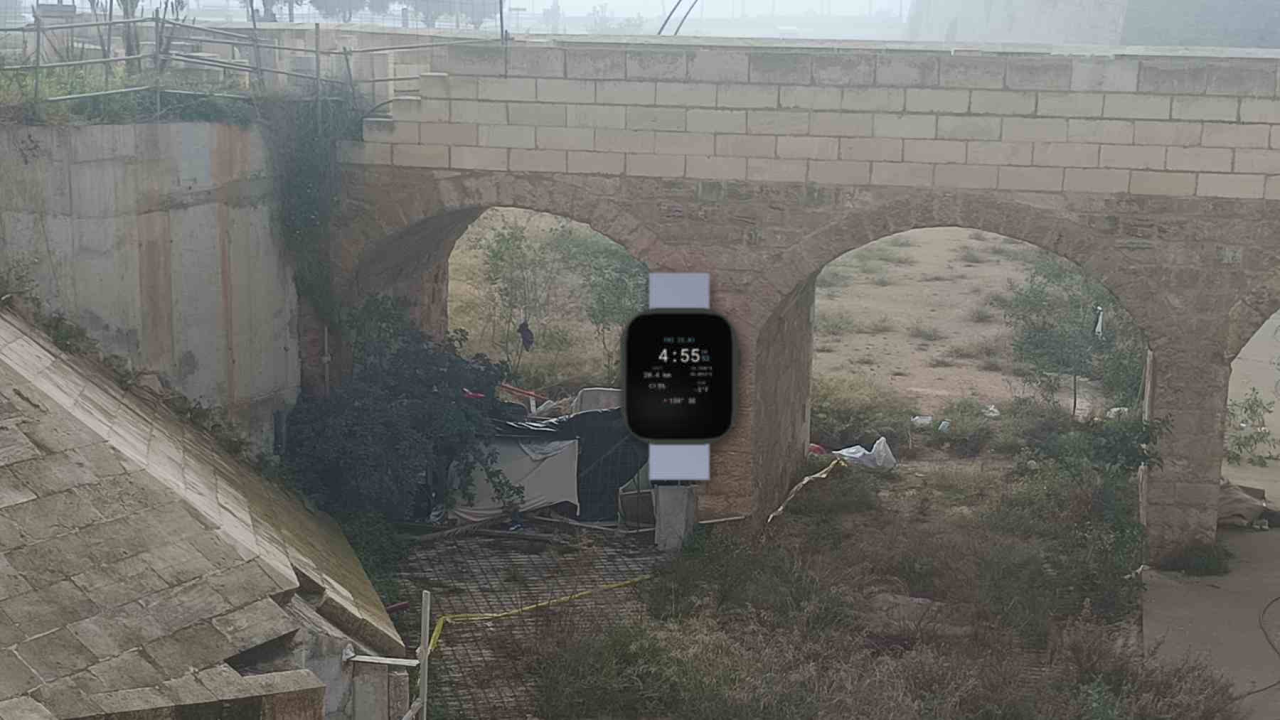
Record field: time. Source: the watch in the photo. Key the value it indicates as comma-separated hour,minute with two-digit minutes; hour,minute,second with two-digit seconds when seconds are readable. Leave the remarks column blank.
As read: 4,55
